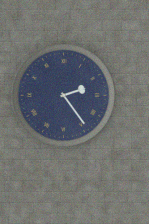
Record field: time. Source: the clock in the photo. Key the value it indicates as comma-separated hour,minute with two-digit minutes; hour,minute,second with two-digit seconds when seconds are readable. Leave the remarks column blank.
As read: 2,24
